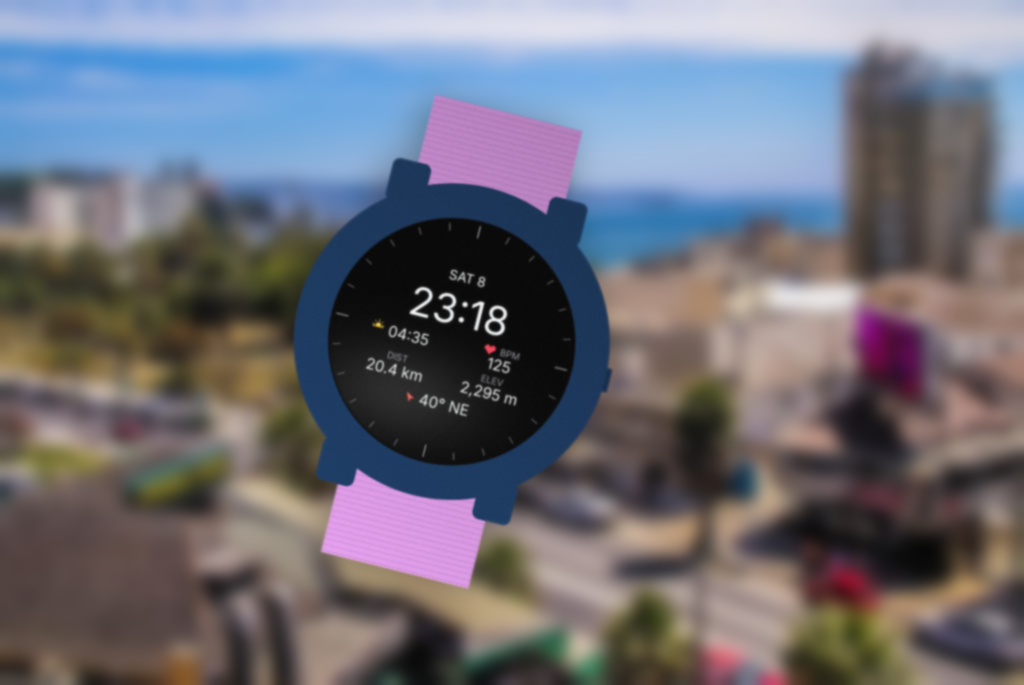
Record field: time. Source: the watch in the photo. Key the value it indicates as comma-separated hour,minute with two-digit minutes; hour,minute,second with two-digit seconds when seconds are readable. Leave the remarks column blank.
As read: 23,18
